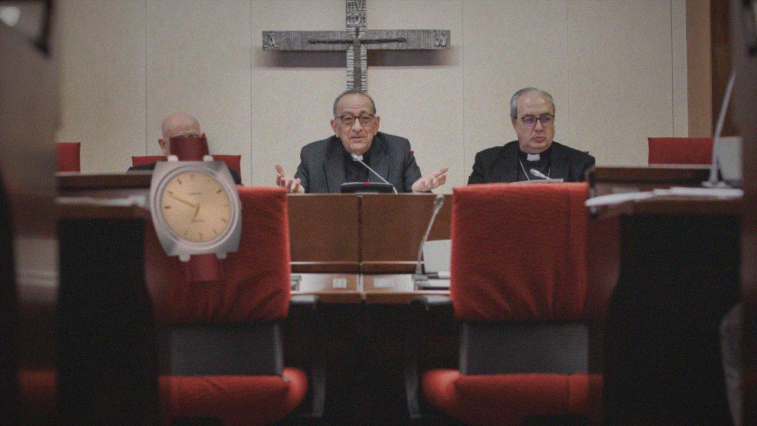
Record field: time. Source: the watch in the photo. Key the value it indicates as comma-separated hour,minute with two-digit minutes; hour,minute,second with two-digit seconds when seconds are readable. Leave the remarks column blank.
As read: 6,49
